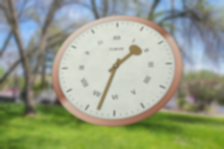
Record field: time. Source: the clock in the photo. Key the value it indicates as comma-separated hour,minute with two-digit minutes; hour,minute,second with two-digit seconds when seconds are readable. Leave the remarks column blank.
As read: 1,33
